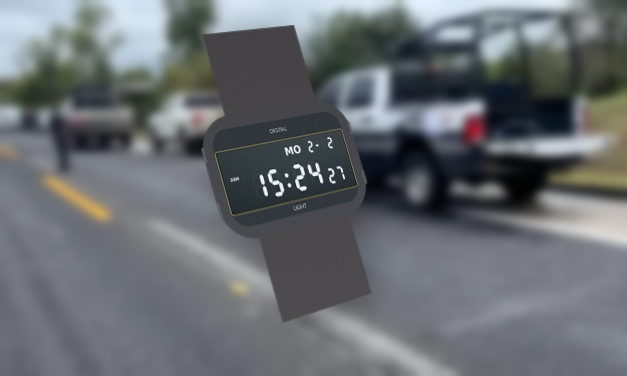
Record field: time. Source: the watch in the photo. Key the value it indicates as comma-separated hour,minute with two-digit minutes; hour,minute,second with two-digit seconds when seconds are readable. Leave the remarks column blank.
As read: 15,24,27
